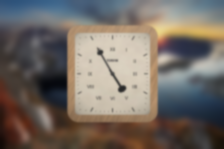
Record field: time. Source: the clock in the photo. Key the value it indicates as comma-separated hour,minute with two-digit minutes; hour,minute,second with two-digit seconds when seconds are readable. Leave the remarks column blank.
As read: 4,55
